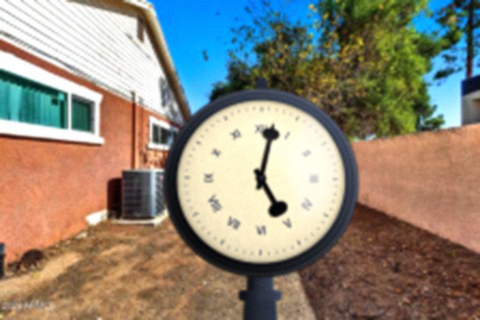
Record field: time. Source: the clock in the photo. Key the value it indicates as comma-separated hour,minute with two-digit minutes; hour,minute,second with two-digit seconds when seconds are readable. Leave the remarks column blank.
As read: 5,02
